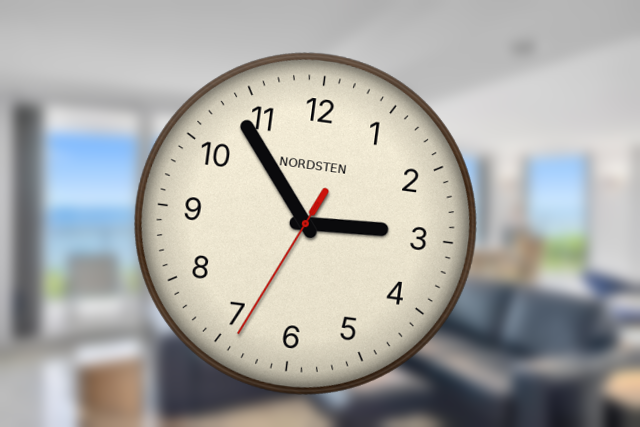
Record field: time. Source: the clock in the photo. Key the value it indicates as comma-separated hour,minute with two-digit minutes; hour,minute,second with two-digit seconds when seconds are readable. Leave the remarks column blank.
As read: 2,53,34
